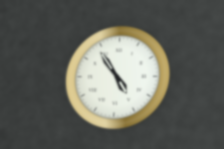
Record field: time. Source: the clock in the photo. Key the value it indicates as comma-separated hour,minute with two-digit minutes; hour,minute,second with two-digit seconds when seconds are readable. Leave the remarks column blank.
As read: 4,54
